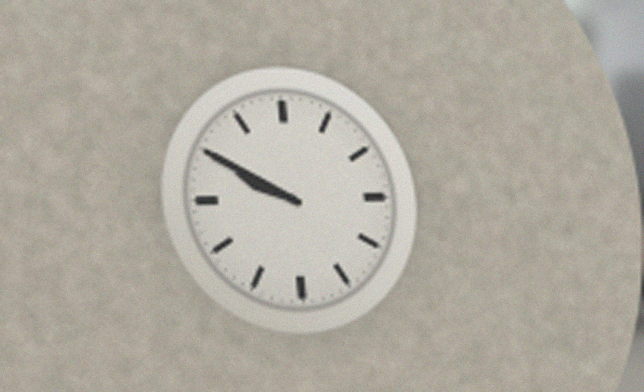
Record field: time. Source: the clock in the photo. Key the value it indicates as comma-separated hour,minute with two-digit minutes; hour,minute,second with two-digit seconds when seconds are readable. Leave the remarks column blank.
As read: 9,50
